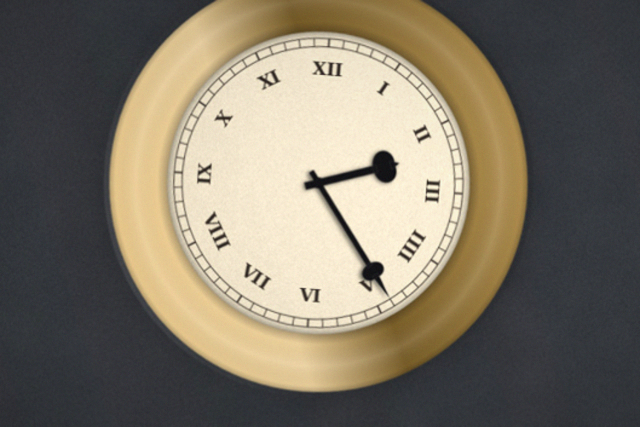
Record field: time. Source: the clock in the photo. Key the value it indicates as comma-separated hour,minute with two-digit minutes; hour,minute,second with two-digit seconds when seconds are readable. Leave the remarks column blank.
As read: 2,24
